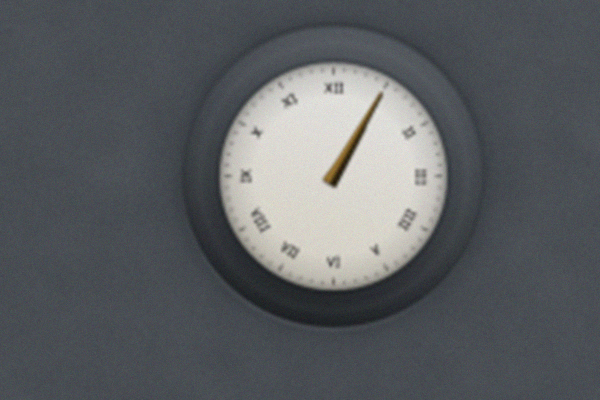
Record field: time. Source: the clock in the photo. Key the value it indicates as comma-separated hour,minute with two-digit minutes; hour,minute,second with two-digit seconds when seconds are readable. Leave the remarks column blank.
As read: 1,05
